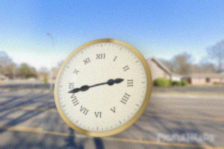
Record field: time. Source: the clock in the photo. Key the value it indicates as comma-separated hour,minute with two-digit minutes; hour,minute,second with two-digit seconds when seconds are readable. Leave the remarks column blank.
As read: 2,43
